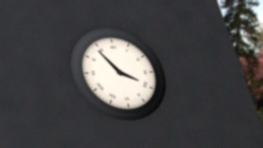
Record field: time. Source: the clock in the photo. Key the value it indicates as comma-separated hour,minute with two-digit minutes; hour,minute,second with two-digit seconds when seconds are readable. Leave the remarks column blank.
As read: 3,54
